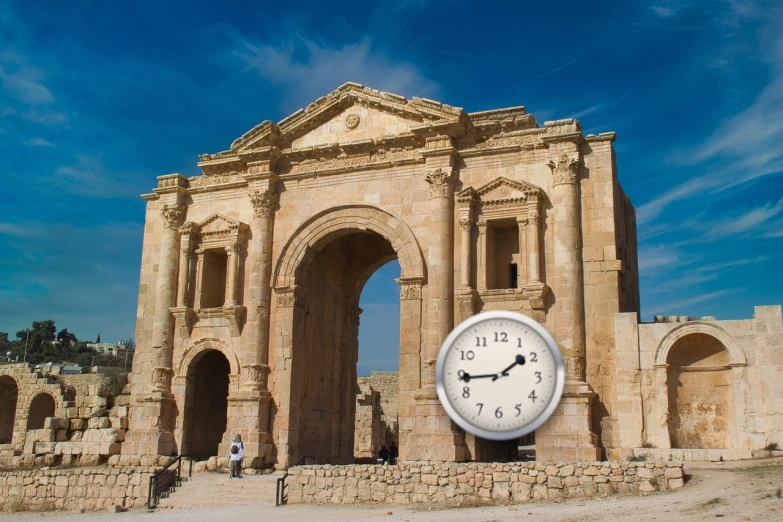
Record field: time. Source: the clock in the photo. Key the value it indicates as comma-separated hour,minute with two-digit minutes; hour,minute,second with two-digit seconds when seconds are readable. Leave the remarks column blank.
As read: 1,44
